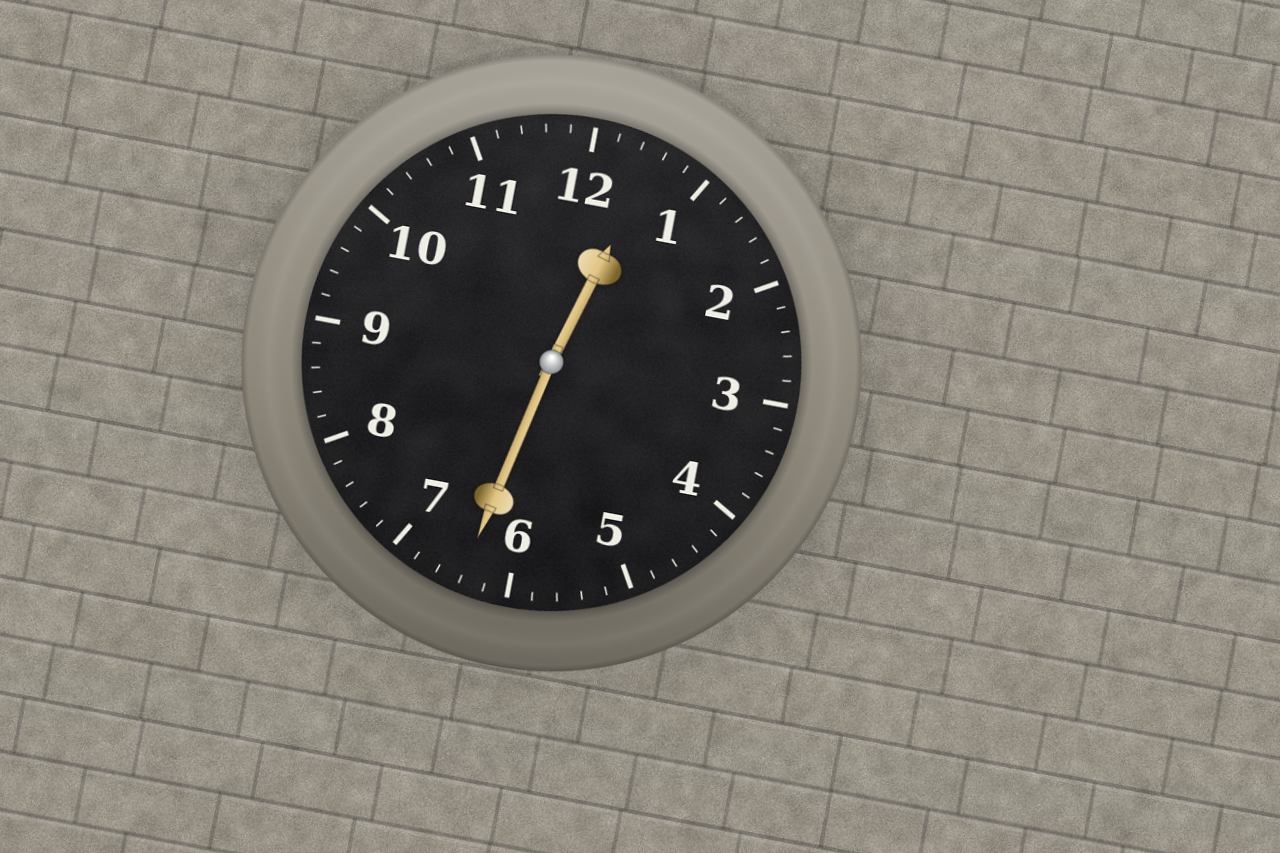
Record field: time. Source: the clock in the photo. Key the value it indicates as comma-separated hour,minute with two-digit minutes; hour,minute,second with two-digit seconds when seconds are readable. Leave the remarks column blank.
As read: 12,32
